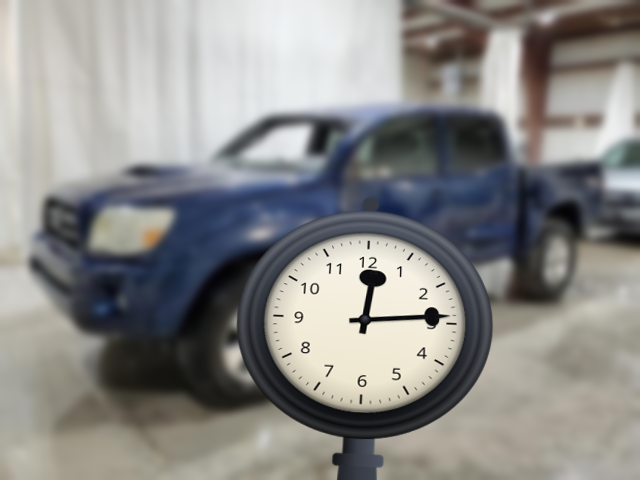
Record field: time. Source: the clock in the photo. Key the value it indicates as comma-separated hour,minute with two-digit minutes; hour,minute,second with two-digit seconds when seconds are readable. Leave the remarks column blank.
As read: 12,14
